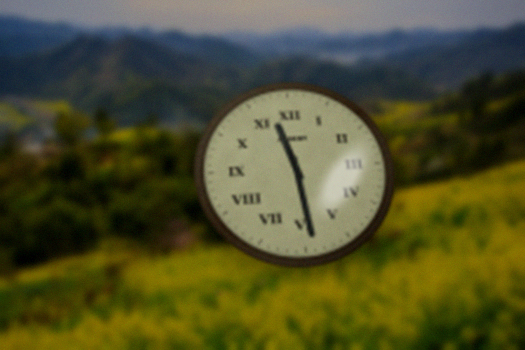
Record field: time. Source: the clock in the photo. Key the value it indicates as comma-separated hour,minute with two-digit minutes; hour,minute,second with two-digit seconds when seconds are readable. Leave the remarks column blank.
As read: 11,29
